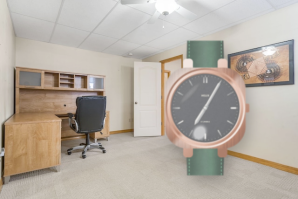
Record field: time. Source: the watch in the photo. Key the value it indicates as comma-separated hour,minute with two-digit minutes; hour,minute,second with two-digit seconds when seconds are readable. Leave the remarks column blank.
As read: 7,05
